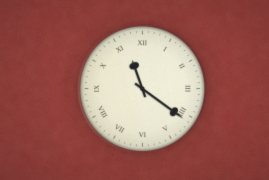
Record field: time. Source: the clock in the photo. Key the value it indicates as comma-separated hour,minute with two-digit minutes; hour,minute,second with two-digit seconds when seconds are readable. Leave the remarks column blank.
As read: 11,21
